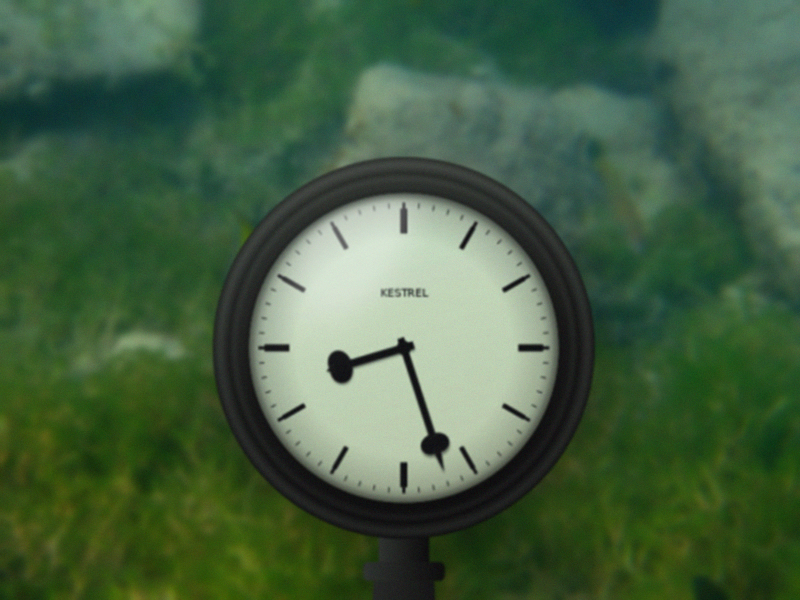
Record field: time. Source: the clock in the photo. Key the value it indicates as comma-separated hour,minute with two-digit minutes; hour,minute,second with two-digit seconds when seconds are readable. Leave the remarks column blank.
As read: 8,27
